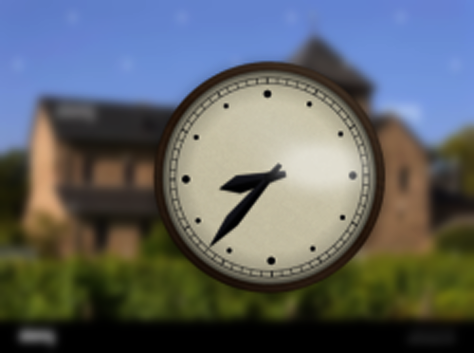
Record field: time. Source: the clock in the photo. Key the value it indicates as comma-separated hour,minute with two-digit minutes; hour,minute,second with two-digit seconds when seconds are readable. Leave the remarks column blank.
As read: 8,37
